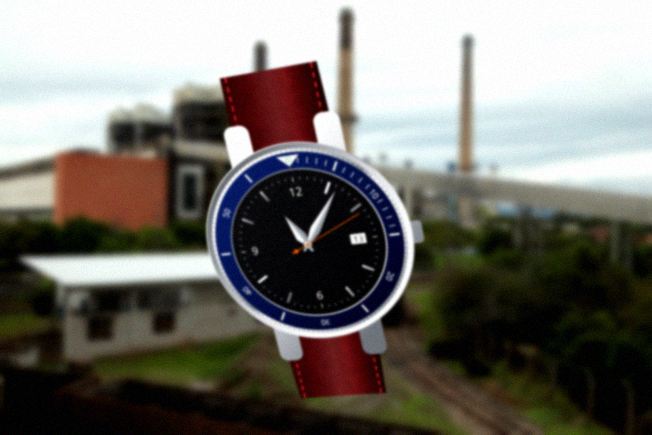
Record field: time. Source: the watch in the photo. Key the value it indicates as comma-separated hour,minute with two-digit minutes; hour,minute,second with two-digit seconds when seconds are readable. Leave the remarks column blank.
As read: 11,06,11
